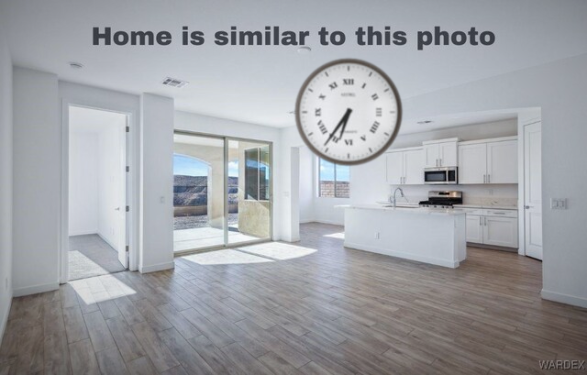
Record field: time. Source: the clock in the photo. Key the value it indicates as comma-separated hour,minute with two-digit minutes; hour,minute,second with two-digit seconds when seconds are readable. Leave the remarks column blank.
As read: 6,36
